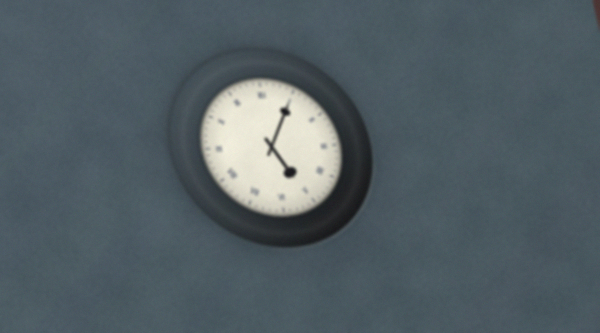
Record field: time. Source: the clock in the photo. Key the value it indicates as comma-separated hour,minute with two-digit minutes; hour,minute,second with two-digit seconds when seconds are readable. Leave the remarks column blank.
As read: 5,05
